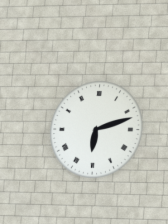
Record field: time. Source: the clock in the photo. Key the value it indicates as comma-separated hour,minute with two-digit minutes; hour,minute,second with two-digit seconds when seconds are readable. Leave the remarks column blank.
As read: 6,12
